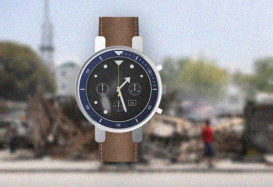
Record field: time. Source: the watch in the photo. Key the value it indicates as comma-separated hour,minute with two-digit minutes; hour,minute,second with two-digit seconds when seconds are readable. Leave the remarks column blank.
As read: 1,27
